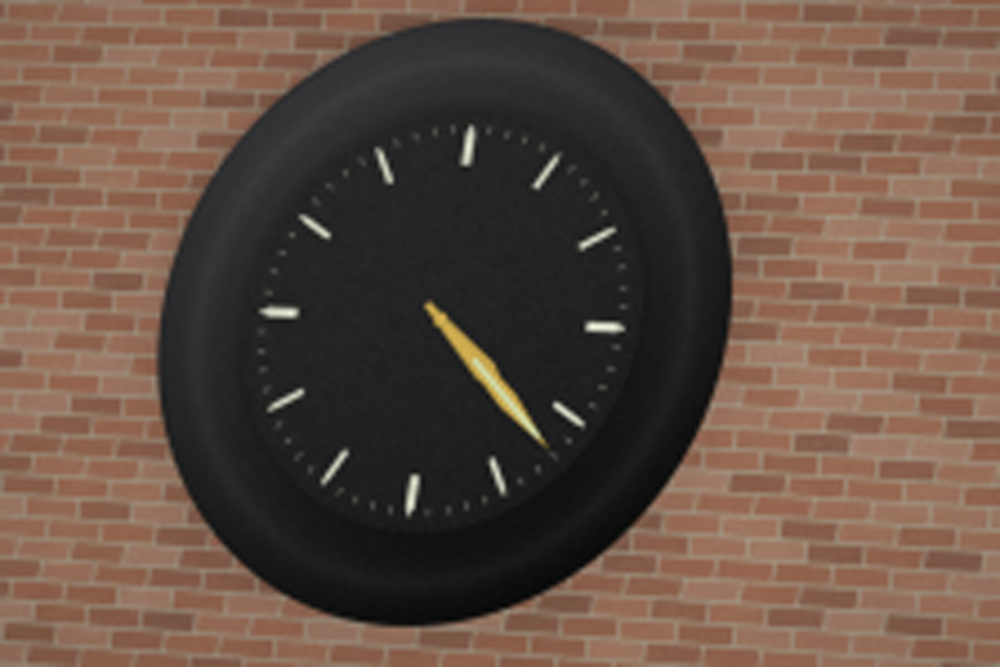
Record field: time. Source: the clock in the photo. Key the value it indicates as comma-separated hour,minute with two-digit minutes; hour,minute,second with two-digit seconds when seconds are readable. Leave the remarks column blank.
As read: 4,22
